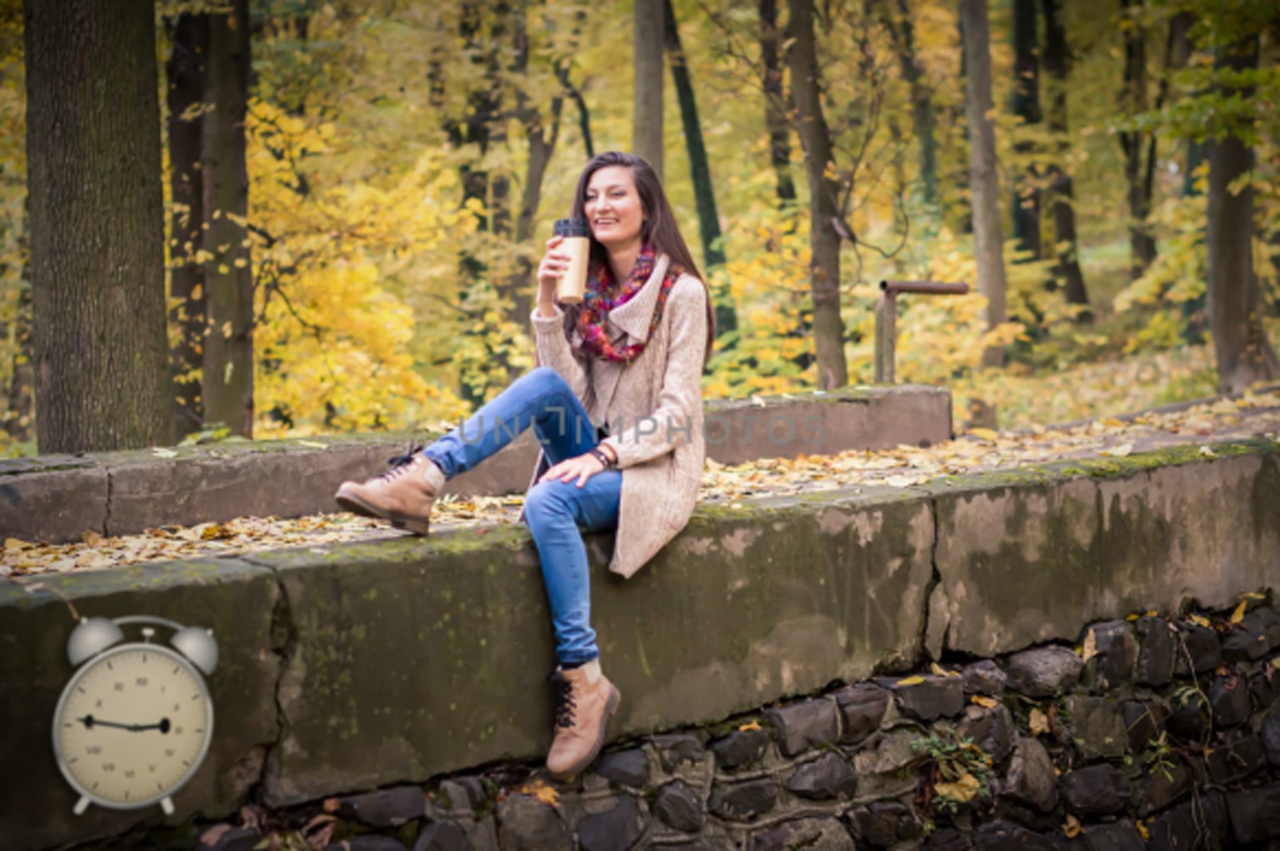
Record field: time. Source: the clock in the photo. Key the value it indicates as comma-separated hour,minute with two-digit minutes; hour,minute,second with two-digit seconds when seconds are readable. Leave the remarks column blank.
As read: 2,46
